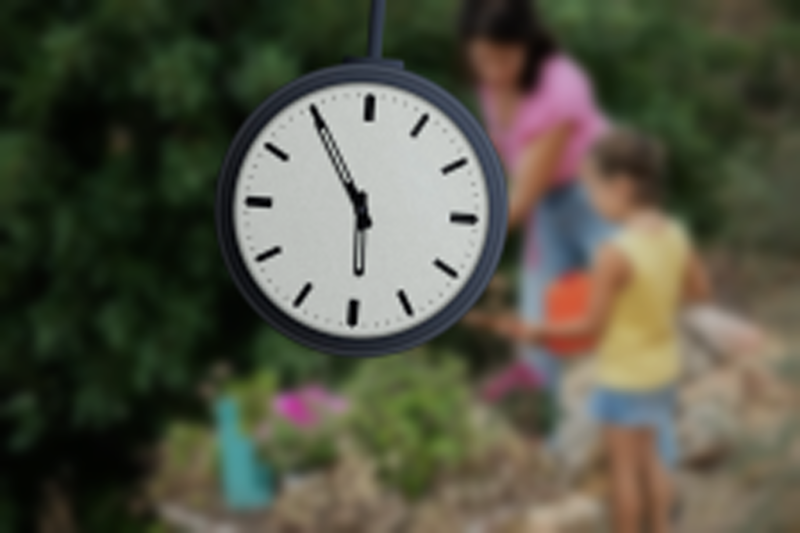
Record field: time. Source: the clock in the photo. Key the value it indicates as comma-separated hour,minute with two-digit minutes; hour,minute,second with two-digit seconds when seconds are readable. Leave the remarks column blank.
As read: 5,55
